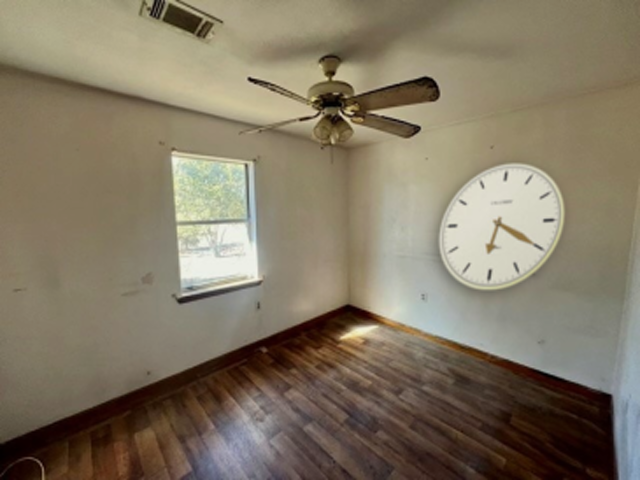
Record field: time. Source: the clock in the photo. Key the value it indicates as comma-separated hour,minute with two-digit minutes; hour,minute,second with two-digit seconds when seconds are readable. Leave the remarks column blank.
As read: 6,20
